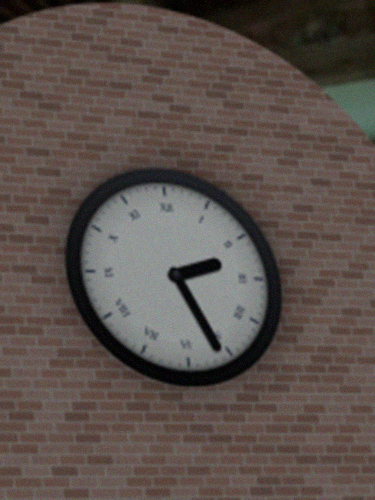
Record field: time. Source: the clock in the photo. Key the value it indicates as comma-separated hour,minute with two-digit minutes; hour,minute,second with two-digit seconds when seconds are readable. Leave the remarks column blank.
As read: 2,26
